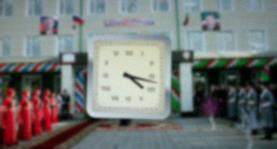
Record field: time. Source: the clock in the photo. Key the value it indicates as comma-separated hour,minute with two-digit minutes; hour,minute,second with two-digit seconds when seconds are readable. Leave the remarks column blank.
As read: 4,17
